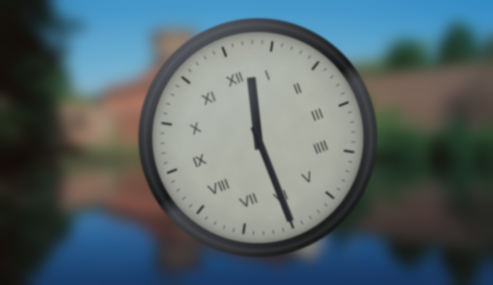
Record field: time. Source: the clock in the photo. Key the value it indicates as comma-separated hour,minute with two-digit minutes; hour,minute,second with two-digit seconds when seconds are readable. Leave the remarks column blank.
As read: 12,30
